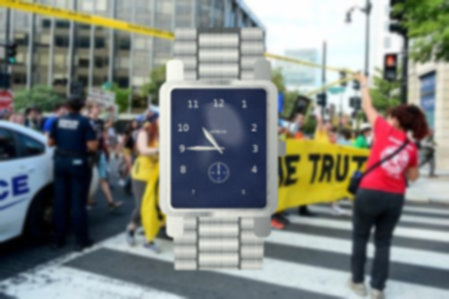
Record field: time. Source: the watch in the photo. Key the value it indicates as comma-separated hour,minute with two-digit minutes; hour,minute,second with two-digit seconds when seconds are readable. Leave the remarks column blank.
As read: 10,45
